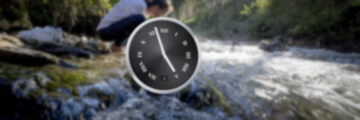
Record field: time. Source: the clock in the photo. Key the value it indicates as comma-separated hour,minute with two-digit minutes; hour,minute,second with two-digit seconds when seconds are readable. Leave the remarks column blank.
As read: 4,57
